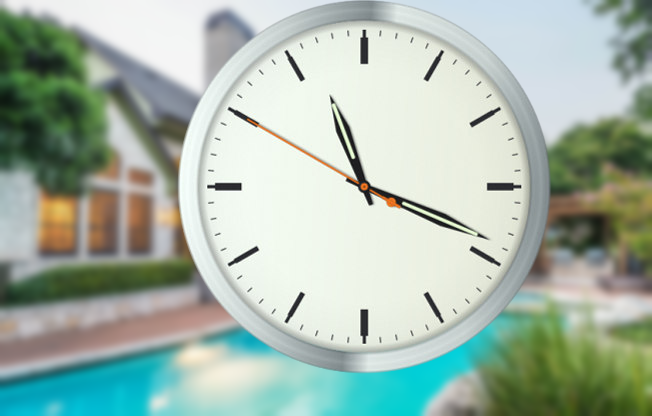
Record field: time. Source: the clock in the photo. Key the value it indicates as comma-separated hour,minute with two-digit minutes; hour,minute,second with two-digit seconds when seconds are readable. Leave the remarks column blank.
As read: 11,18,50
